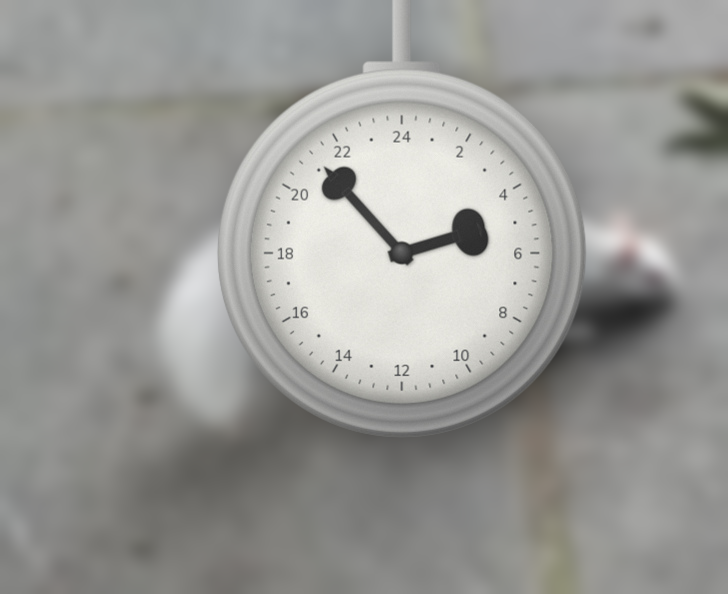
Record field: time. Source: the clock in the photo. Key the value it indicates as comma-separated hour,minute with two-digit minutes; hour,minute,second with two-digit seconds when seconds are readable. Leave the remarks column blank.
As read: 4,53
